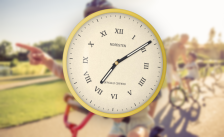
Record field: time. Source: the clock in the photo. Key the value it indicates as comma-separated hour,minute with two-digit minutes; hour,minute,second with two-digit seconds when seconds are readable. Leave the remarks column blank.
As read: 7,09
